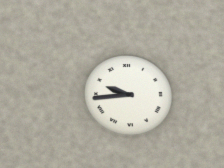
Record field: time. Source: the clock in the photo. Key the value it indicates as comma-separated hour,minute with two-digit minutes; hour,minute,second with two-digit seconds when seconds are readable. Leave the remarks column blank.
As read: 9,44
